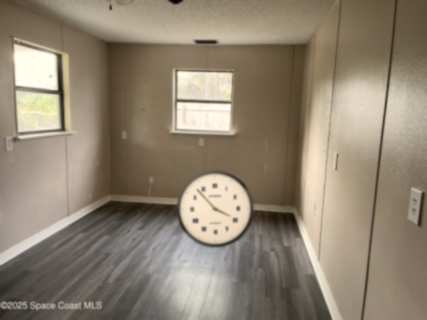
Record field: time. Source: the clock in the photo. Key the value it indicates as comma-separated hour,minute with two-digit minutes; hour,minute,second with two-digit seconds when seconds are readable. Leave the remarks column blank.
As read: 3,53
